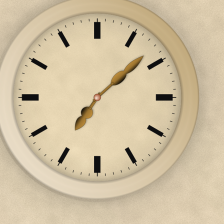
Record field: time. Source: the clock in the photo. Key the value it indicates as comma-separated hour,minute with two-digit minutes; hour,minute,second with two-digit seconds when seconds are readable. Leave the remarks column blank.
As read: 7,08
